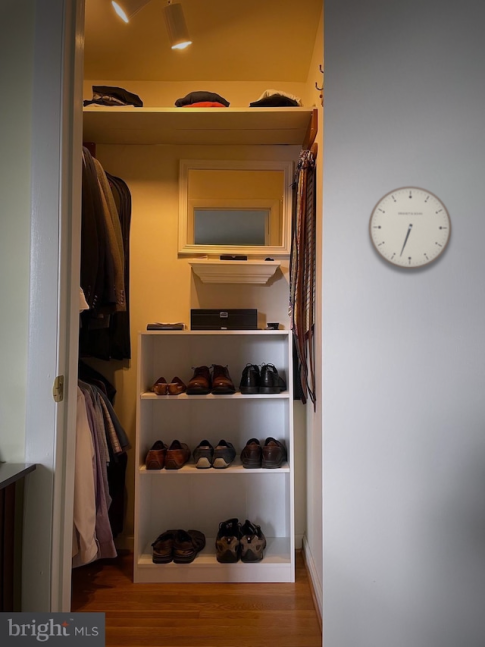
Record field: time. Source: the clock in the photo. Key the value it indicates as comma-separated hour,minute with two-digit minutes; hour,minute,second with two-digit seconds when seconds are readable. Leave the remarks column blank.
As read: 6,33
